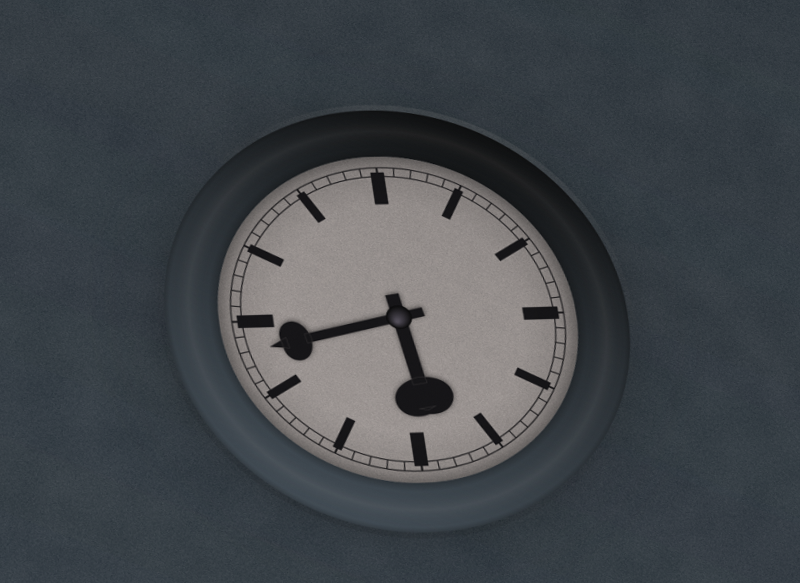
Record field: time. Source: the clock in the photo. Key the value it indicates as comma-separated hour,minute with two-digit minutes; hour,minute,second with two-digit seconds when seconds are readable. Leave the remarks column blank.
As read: 5,43
